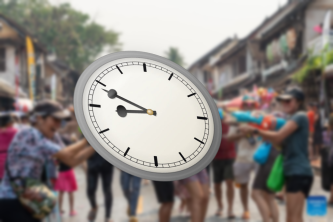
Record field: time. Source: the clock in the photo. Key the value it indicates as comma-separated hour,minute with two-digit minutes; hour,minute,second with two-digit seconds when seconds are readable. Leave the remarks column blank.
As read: 8,49
